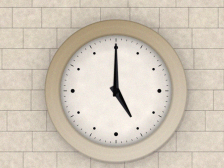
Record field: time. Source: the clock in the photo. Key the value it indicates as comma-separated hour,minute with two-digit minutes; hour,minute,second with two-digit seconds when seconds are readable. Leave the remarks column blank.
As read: 5,00
